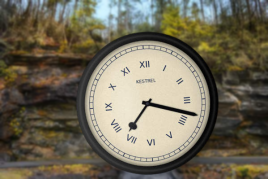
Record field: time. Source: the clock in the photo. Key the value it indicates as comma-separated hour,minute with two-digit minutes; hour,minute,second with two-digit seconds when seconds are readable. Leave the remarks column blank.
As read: 7,18
